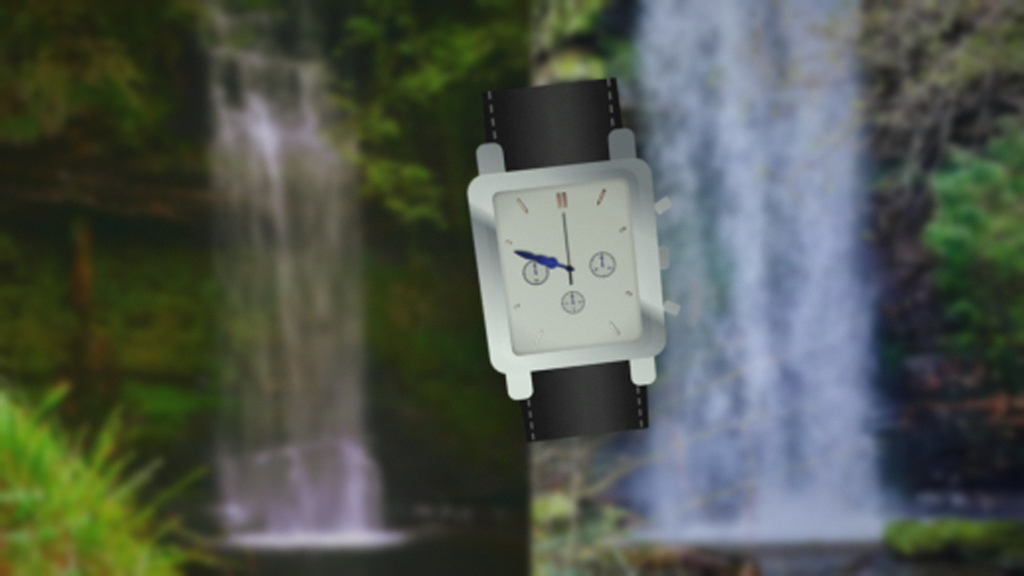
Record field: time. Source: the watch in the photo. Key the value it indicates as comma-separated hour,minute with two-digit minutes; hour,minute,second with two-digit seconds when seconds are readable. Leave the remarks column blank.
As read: 9,49
